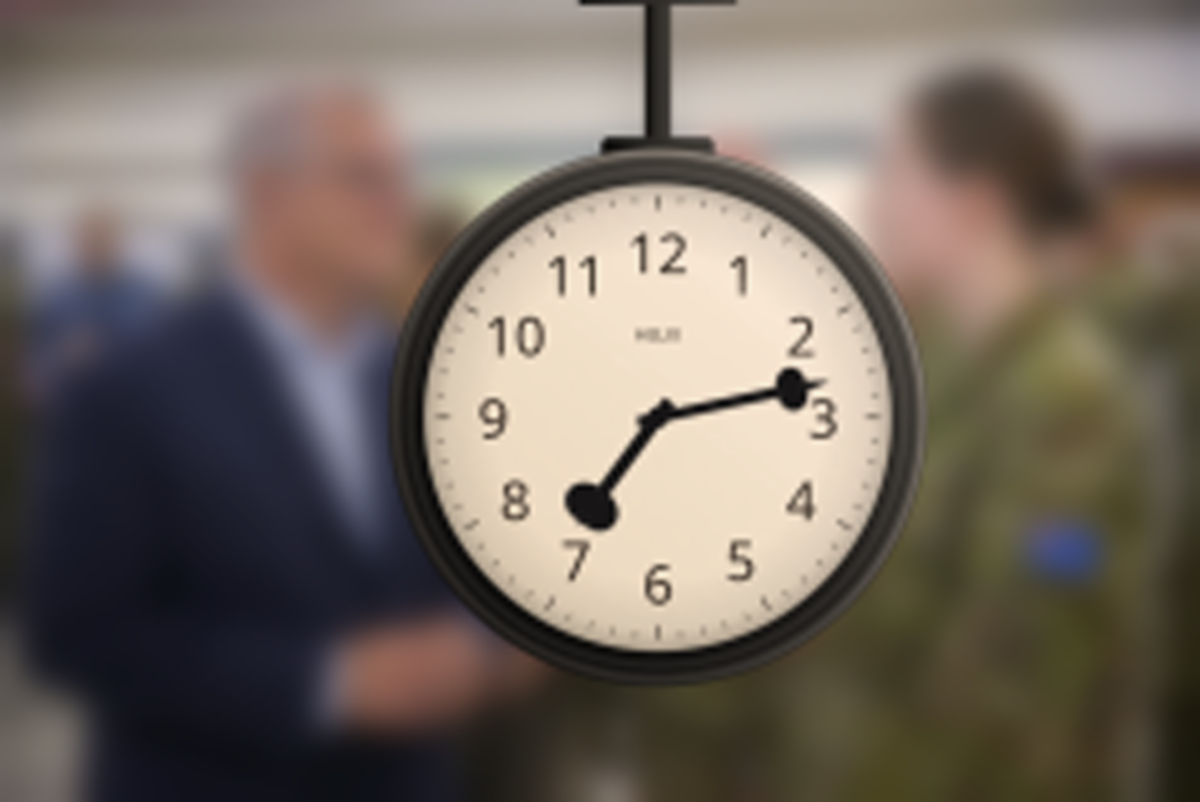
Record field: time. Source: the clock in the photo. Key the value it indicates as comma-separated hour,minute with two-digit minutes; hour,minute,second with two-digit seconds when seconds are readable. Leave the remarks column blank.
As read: 7,13
